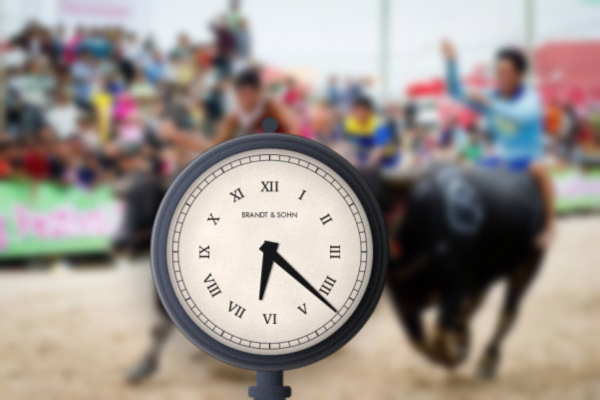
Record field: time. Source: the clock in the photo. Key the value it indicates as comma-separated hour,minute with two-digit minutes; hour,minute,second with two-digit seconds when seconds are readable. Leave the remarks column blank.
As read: 6,22
